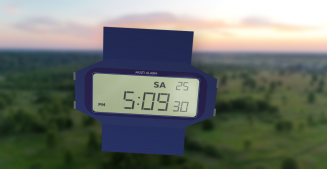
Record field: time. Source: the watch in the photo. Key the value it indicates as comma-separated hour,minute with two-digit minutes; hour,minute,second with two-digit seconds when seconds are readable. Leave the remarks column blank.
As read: 5,09,30
